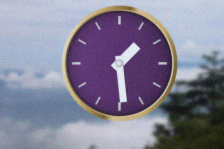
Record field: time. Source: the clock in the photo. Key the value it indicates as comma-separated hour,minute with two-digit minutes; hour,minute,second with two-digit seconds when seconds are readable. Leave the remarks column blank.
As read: 1,29
